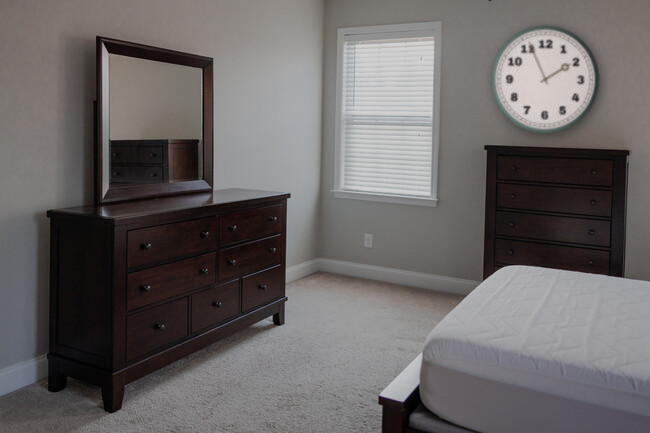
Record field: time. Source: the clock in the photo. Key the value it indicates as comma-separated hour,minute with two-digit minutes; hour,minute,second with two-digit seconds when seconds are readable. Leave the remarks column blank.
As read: 1,56
